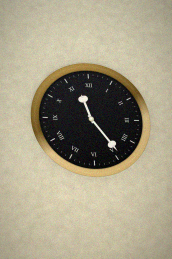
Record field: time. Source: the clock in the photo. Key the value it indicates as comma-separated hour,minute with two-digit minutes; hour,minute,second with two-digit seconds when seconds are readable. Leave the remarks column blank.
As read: 11,24
